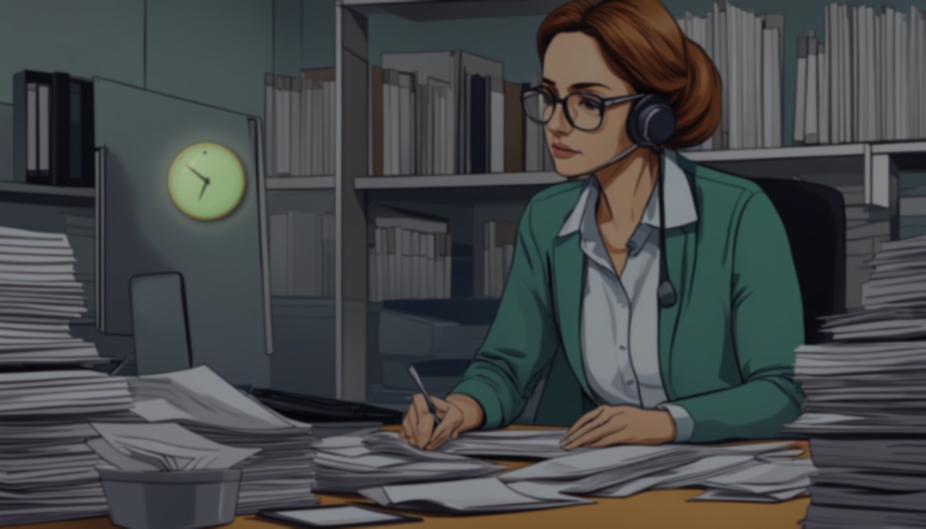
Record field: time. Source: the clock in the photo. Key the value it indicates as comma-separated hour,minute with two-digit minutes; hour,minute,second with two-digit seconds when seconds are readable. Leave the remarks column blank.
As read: 6,52
